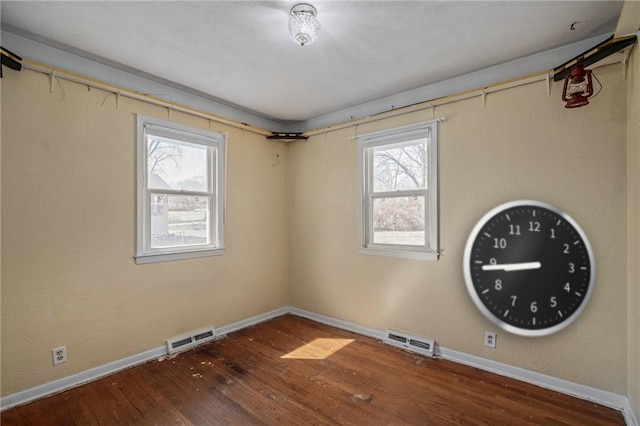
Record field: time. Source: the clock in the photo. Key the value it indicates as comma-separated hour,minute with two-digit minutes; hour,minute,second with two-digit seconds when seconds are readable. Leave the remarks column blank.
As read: 8,44
